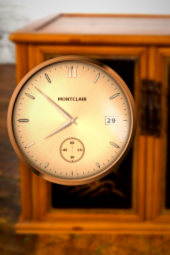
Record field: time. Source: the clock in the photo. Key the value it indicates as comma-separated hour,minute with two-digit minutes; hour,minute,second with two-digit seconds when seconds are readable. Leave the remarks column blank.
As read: 7,52
